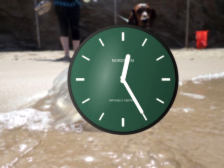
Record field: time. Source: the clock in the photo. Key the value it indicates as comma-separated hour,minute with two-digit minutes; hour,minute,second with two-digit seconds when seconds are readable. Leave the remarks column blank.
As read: 12,25
